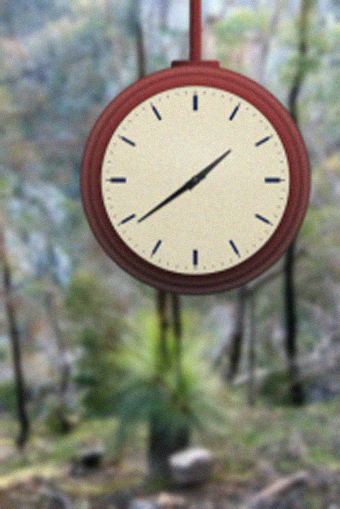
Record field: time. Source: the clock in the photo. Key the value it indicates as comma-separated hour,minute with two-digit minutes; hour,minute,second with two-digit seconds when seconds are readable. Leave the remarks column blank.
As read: 1,39
